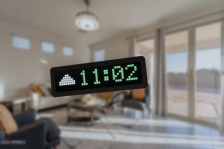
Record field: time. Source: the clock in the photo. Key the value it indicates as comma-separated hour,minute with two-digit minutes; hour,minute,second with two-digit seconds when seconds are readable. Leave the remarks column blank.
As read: 11,02
